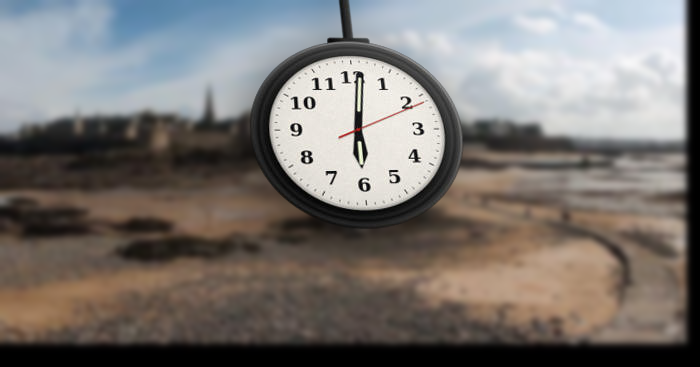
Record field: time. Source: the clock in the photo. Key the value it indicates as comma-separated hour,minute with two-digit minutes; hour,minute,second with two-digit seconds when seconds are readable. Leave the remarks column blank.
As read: 6,01,11
